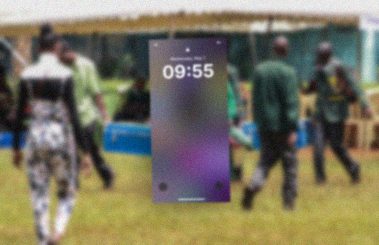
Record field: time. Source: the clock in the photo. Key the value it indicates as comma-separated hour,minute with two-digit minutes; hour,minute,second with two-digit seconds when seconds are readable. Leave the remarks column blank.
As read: 9,55
